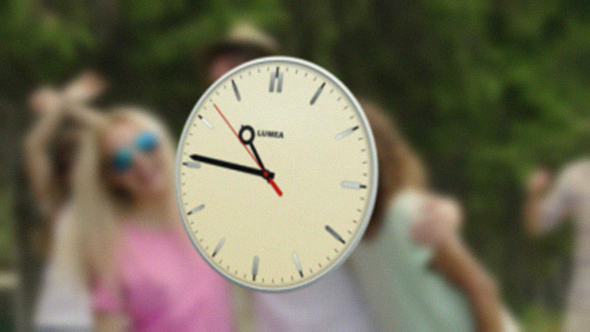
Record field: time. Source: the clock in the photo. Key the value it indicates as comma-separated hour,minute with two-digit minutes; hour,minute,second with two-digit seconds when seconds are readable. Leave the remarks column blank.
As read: 10,45,52
